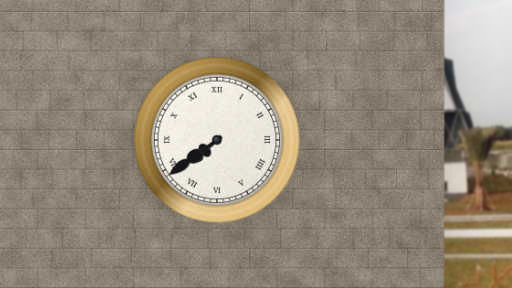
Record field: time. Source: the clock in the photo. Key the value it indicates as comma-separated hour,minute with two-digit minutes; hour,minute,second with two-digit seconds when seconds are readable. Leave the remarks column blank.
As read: 7,39
